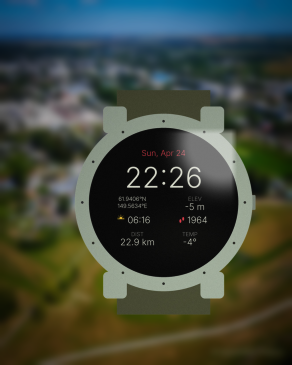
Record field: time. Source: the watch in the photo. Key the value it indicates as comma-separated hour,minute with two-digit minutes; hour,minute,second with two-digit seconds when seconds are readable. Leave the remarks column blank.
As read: 22,26
